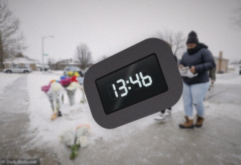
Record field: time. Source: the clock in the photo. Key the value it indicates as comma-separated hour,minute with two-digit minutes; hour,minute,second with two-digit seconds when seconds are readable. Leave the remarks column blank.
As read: 13,46
